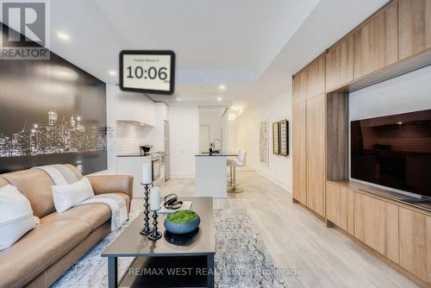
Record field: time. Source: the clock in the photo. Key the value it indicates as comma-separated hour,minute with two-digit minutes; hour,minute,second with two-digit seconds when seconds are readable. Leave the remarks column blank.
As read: 10,06
